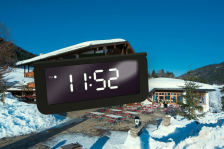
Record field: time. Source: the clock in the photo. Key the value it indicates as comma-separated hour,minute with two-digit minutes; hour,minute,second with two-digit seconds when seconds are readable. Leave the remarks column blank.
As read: 11,52
